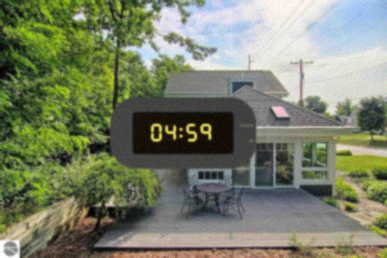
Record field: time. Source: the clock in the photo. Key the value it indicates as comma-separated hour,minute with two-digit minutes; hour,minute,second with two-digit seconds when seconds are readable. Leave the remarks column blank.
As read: 4,59
